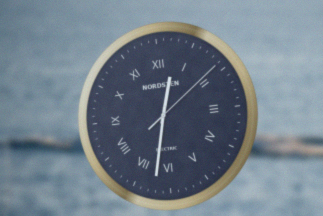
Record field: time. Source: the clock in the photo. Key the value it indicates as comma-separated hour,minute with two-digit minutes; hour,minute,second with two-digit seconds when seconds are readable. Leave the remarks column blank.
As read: 12,32,09
